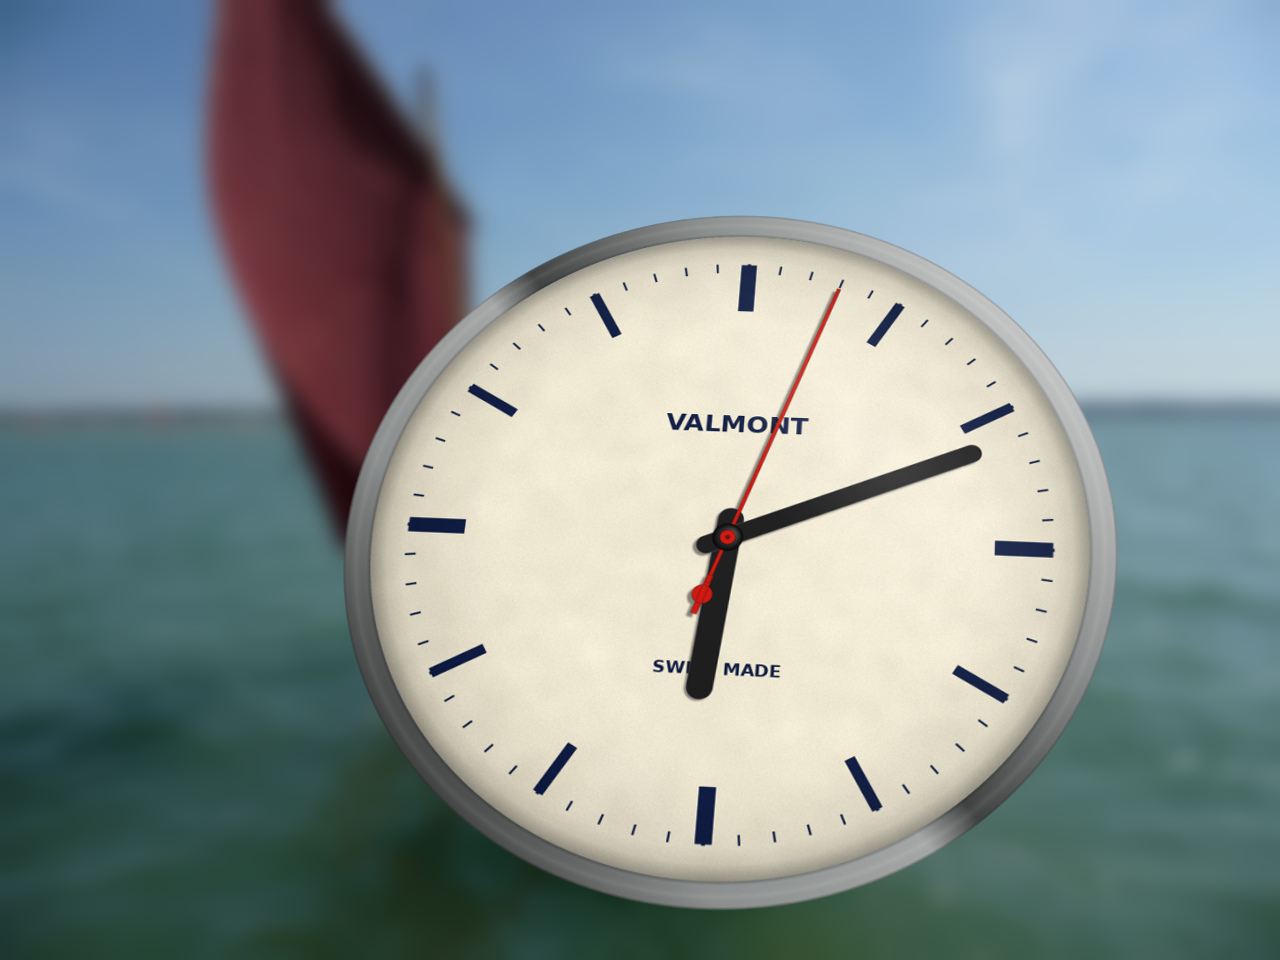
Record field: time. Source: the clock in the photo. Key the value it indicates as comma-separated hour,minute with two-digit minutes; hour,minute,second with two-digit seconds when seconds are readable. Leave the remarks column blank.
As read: 6,11,03
